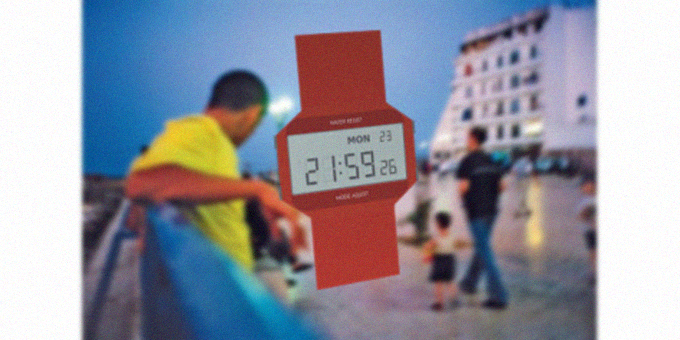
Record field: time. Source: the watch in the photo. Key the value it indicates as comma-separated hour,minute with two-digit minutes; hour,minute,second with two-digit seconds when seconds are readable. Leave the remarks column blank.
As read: 21,59,26
